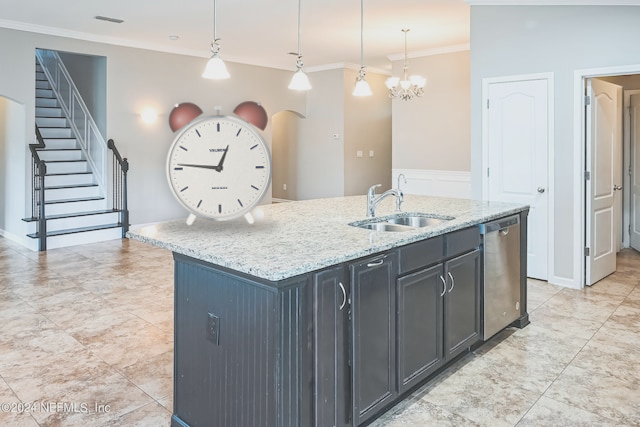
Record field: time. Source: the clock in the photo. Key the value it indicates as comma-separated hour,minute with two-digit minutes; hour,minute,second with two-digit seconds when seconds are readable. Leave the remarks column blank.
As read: 12,46
